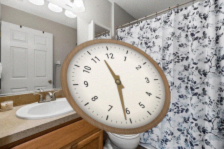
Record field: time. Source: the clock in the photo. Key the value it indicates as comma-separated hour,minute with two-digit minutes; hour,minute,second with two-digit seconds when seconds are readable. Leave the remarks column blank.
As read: 11,31
